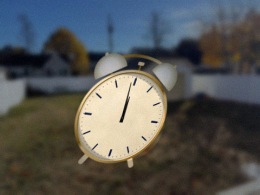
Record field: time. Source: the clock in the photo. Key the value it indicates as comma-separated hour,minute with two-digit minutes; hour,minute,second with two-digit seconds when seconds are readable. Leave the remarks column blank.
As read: 11,59
